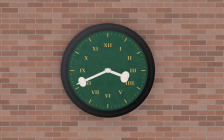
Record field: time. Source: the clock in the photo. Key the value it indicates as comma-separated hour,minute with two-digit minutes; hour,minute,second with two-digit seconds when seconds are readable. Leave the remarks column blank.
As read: 3,41
